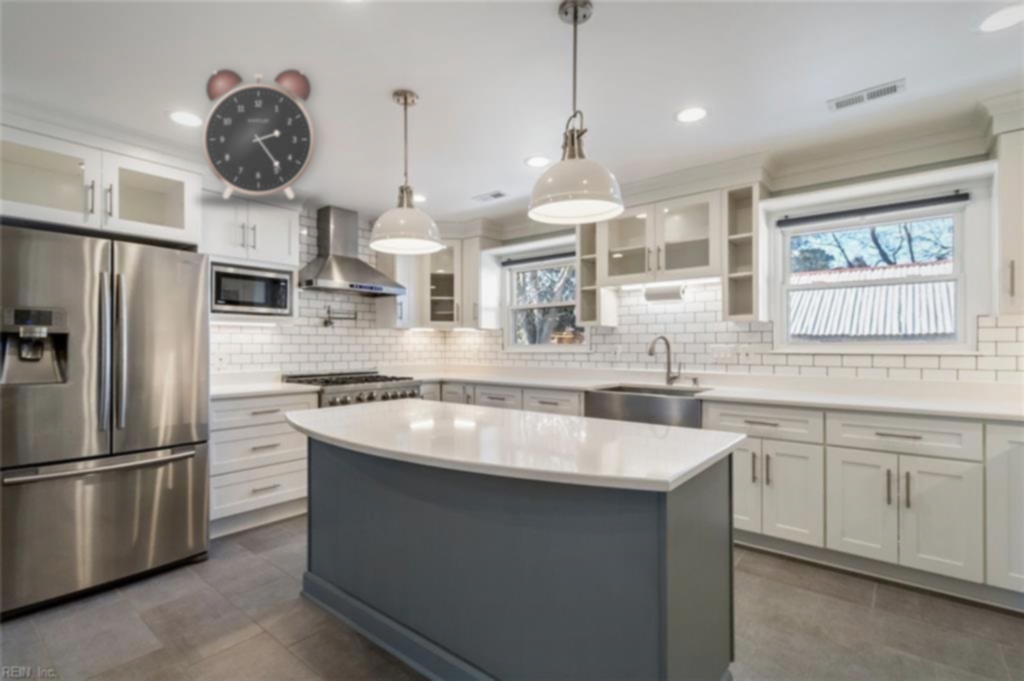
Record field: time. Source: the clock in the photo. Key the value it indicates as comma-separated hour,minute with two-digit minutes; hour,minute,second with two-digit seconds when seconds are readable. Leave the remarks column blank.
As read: 2,24
